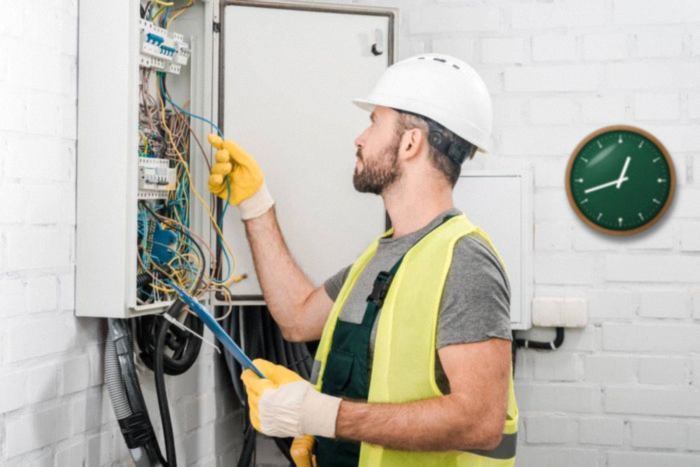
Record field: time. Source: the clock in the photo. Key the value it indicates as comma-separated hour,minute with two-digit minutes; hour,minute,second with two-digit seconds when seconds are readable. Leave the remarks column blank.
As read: 12,42
